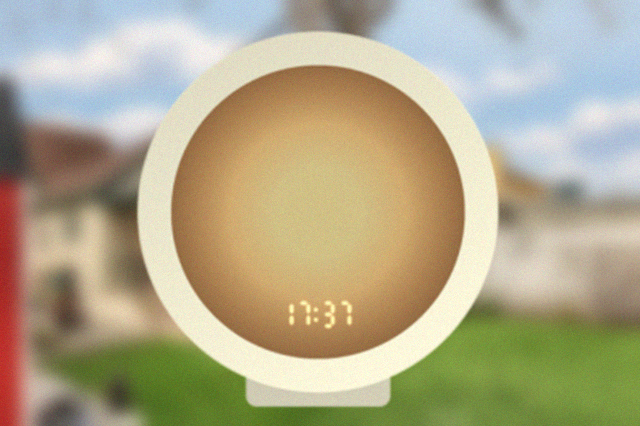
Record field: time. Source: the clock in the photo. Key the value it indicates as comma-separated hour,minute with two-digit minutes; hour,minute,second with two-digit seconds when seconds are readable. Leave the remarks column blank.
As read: 17,37
